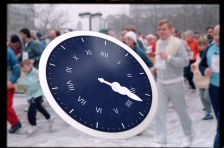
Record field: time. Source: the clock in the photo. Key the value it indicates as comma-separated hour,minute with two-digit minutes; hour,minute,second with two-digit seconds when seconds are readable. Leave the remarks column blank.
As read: 3,17
